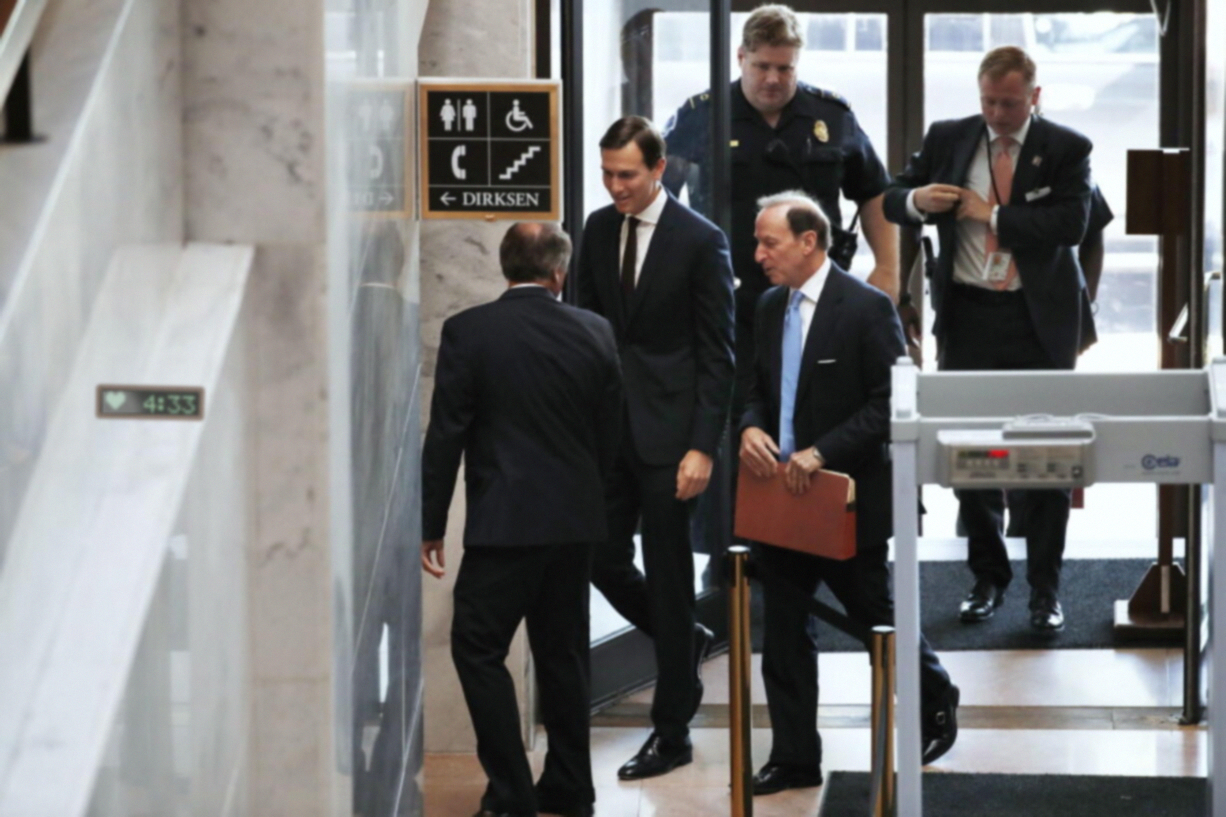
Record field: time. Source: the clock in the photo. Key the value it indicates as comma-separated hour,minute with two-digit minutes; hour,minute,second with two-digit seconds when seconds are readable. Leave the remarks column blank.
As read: 4,33
